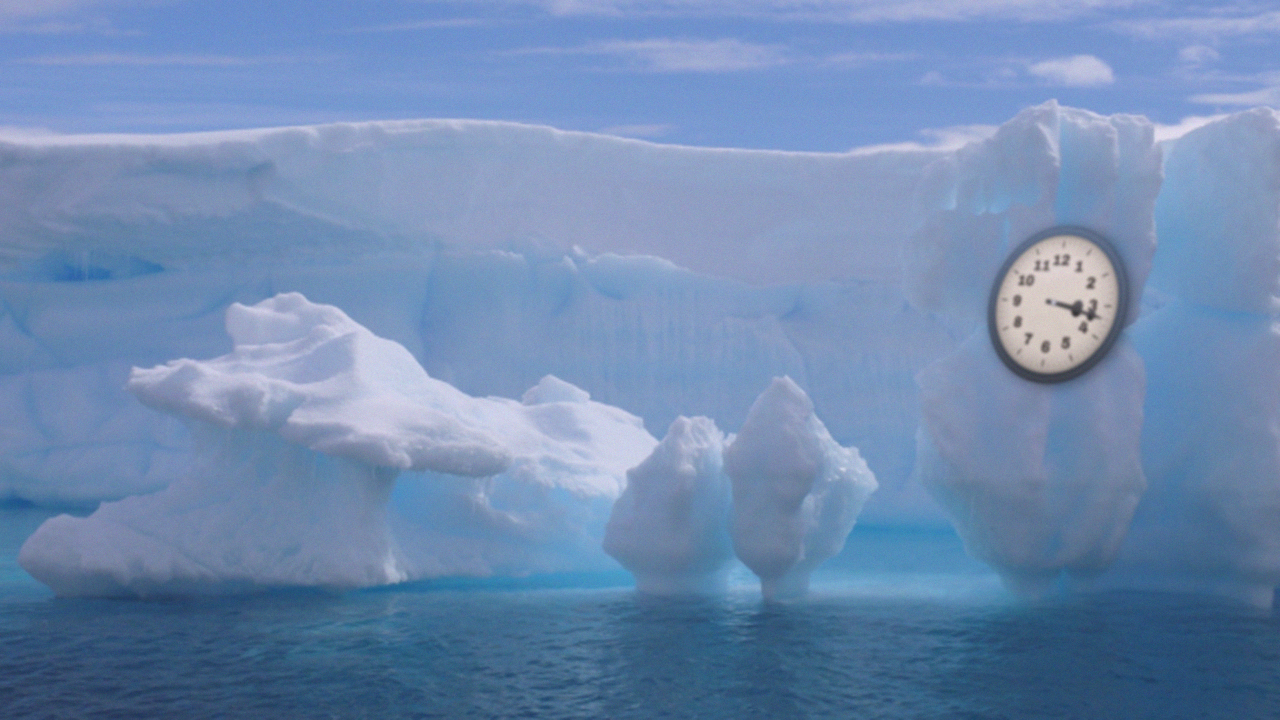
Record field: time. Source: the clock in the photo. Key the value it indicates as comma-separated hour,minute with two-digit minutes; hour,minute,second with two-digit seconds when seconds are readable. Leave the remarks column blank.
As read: 3,17
